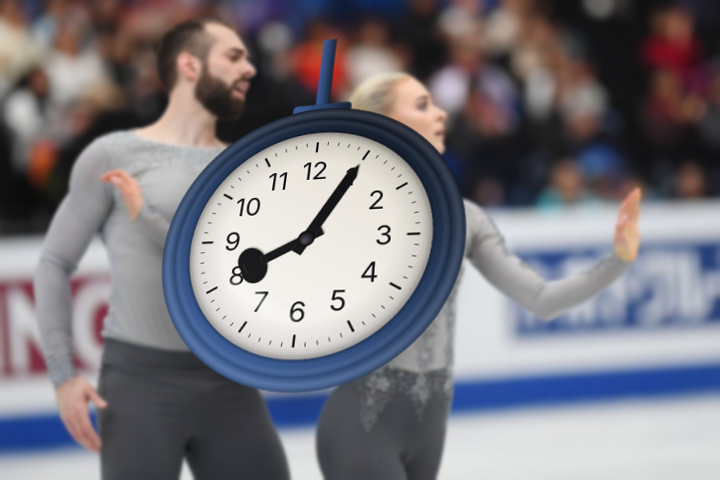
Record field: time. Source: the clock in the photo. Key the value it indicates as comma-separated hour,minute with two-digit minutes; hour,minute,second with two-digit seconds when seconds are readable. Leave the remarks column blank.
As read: 8,05
